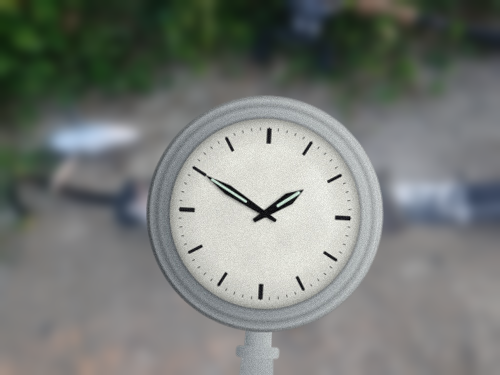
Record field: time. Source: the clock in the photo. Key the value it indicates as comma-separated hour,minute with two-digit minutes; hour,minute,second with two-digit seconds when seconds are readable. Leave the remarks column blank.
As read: 1,50
